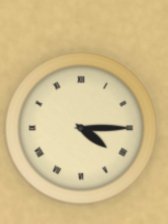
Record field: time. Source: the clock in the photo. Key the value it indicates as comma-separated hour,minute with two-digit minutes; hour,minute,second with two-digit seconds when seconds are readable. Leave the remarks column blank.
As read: 4,15
